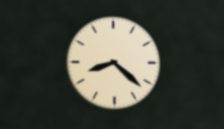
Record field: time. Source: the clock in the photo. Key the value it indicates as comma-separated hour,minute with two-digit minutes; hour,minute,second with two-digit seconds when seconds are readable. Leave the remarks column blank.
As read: 8,22
